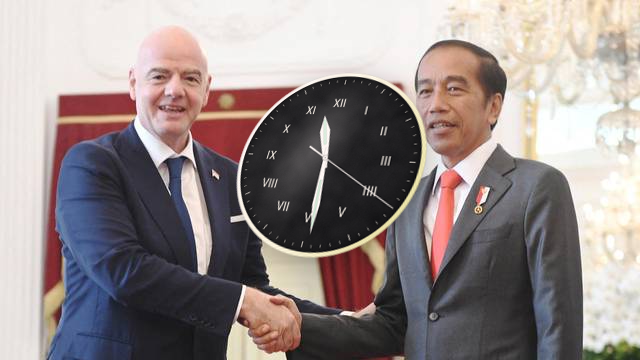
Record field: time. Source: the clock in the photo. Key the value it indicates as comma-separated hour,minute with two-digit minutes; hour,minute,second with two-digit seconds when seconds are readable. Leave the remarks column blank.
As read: 11,29,20
